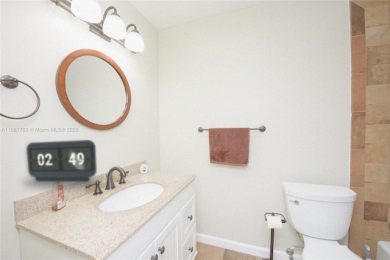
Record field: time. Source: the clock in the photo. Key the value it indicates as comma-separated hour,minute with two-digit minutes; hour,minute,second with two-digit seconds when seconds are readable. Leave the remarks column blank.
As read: 2,49
